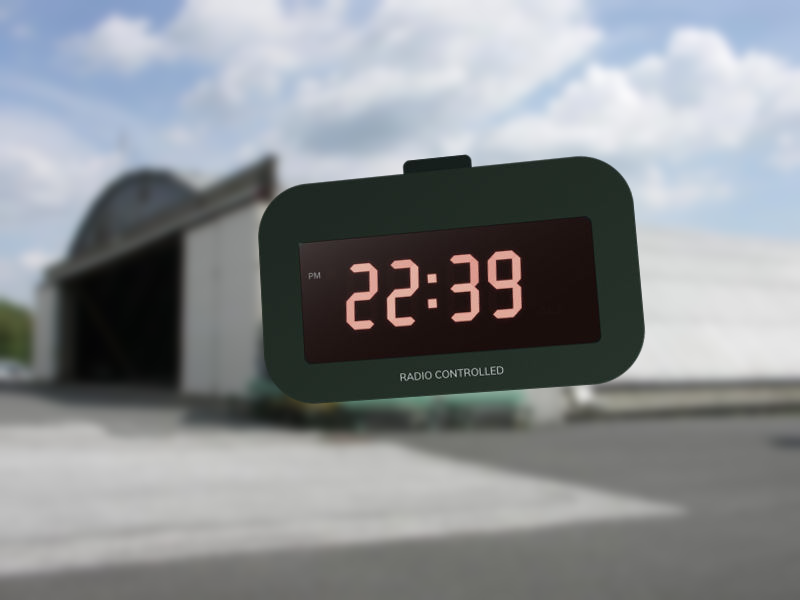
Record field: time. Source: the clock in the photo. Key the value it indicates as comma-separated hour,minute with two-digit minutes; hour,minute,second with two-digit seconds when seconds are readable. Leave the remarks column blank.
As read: 22,39
